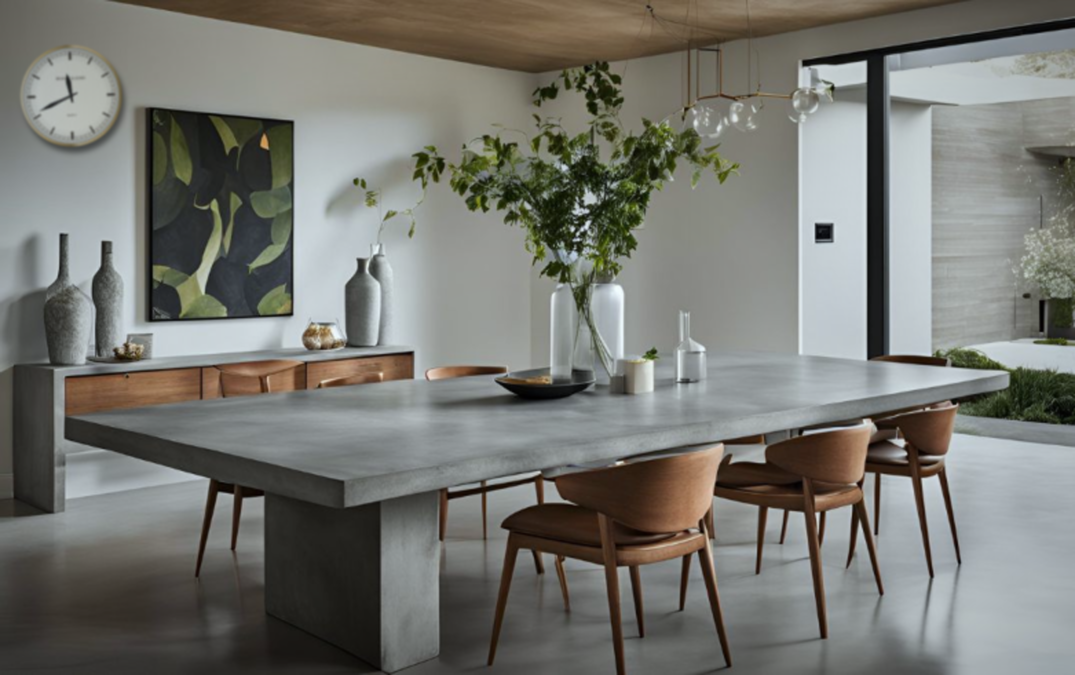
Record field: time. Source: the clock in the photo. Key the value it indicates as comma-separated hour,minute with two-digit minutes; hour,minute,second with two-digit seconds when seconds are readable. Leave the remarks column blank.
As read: 11,41
